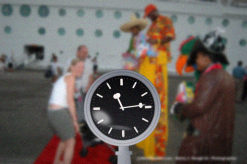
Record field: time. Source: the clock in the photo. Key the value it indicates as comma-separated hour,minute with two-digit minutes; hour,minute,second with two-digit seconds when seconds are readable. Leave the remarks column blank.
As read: 11,14
